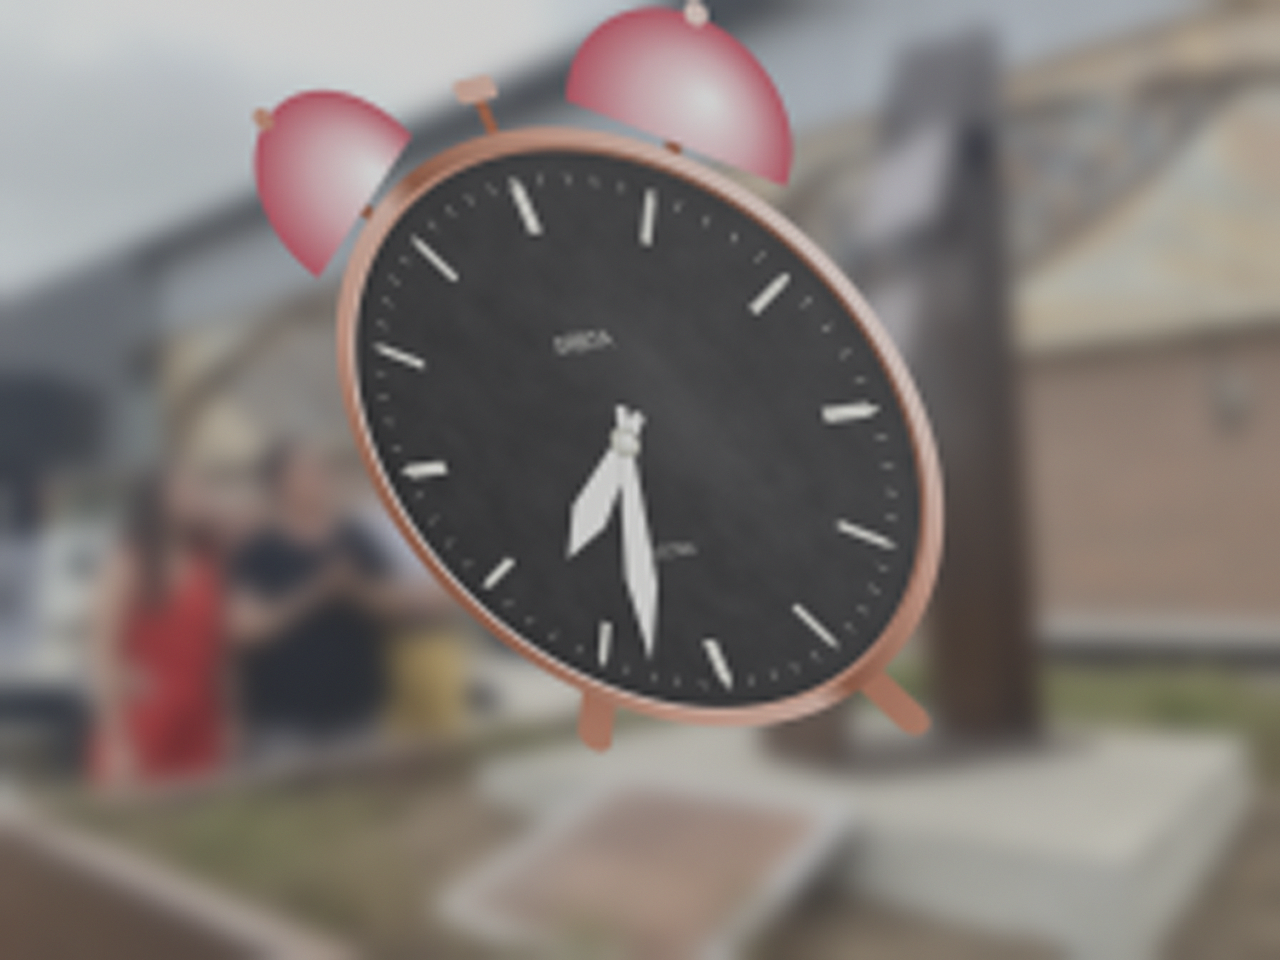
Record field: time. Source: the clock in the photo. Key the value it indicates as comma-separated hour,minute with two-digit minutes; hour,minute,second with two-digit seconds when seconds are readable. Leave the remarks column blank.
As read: 7,33
